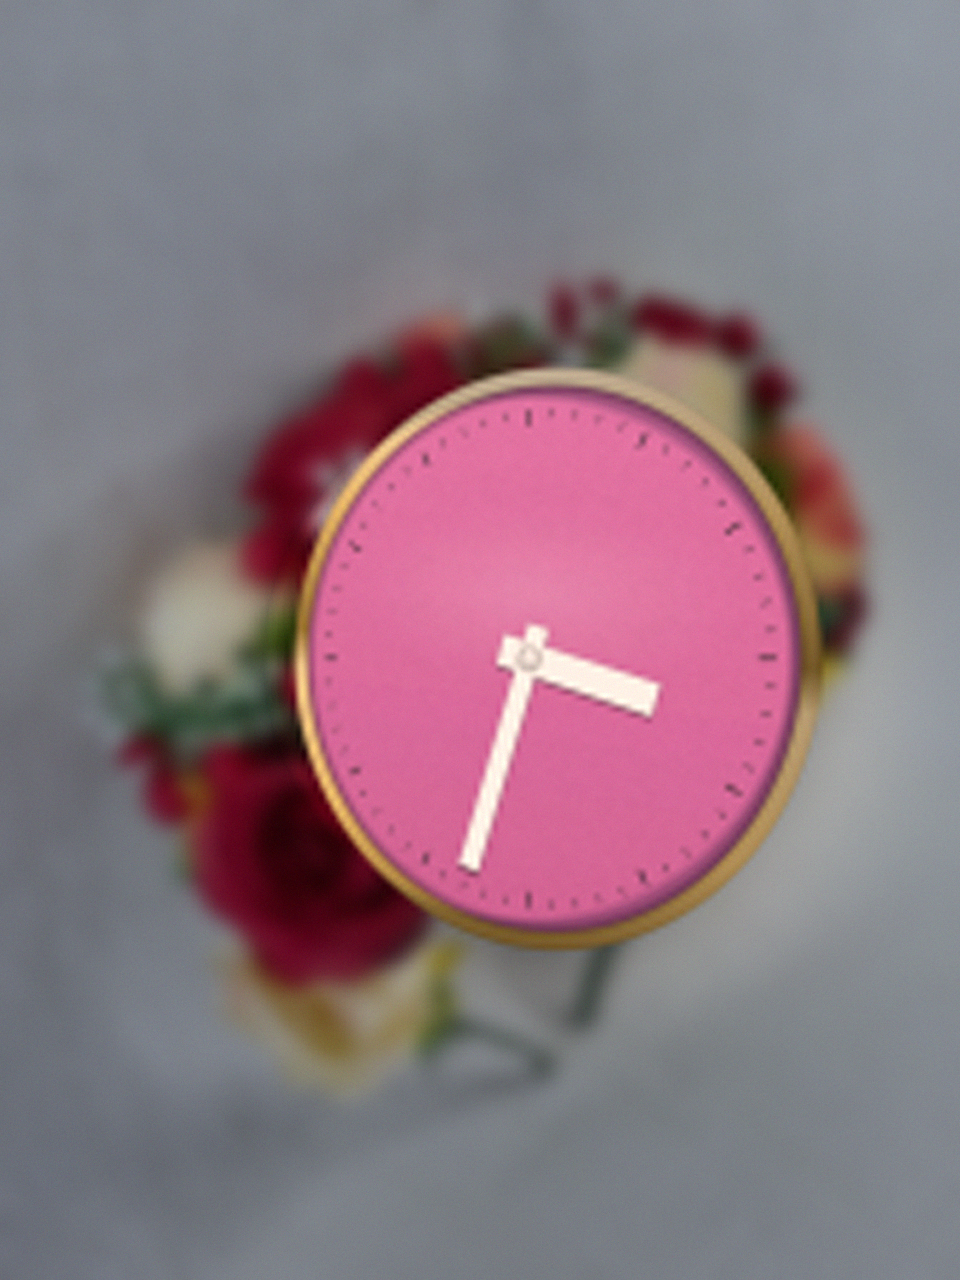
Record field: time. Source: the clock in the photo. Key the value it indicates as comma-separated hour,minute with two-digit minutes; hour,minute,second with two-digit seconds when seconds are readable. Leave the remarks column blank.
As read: 3,33
